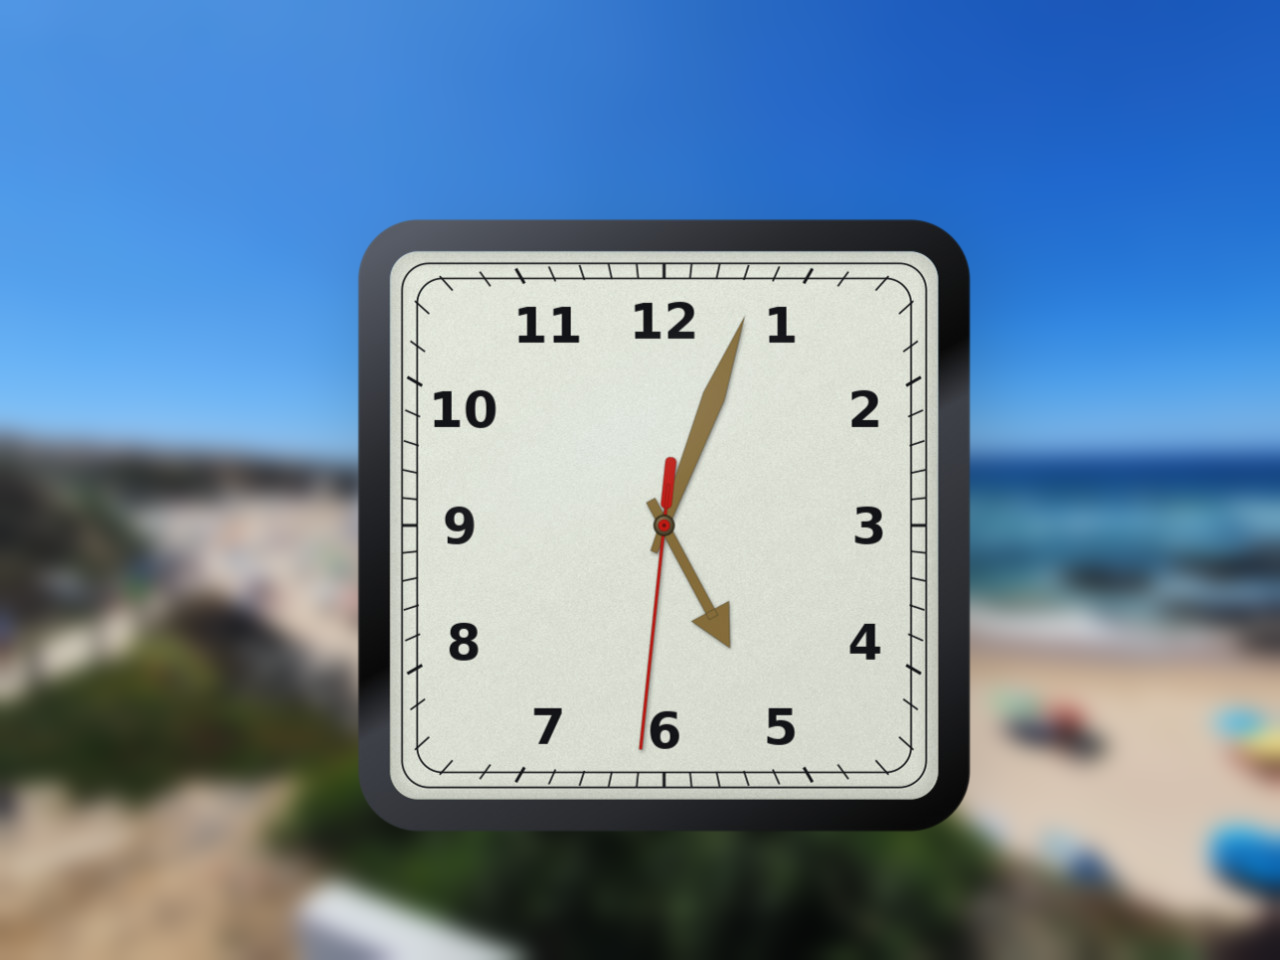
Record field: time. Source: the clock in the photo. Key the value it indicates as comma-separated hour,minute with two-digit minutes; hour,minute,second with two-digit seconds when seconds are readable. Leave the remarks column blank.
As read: 5,03,31
